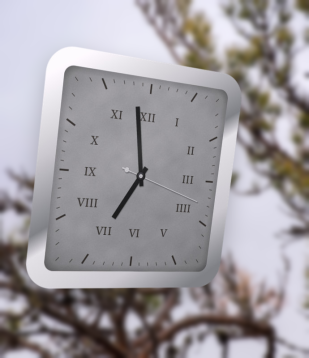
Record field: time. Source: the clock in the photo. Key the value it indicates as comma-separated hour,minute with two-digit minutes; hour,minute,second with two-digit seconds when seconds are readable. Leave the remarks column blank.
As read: 6,58,18
